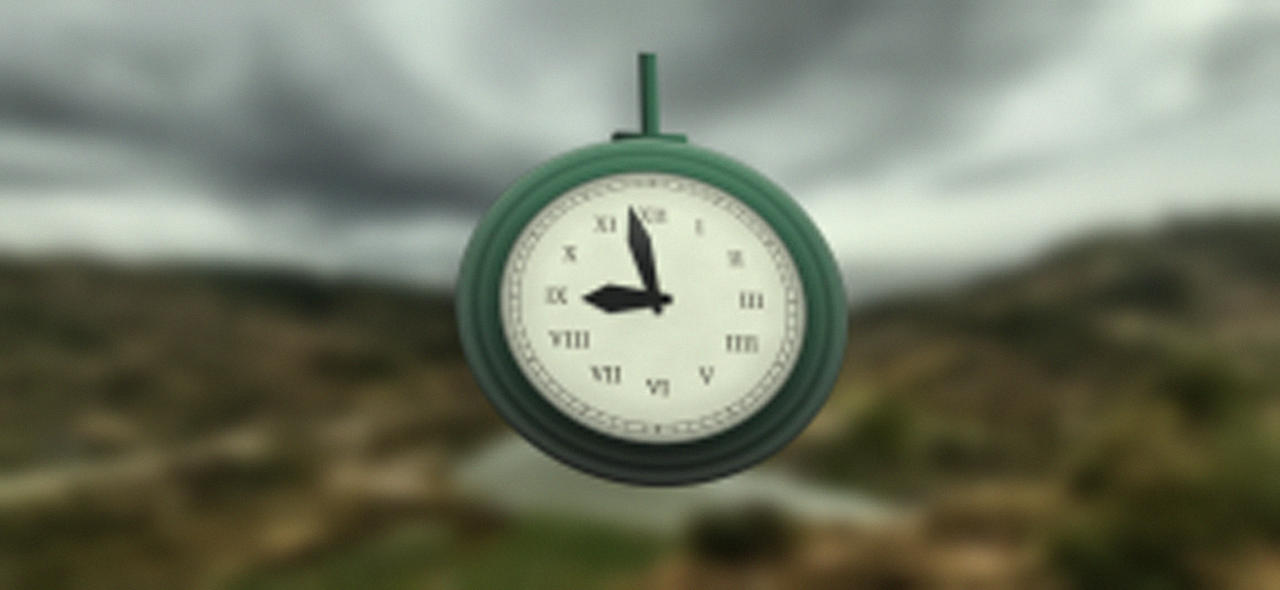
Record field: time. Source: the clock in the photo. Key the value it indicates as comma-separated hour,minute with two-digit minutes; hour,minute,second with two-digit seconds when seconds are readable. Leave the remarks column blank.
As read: 8,58
